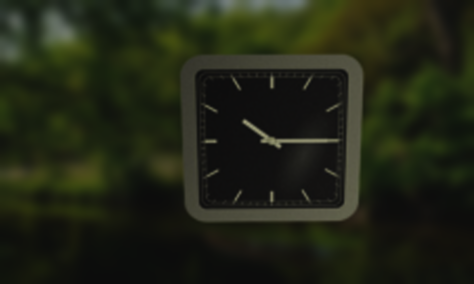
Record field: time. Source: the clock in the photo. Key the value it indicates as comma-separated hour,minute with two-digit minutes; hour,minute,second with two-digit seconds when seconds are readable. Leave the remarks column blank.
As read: 10,15
